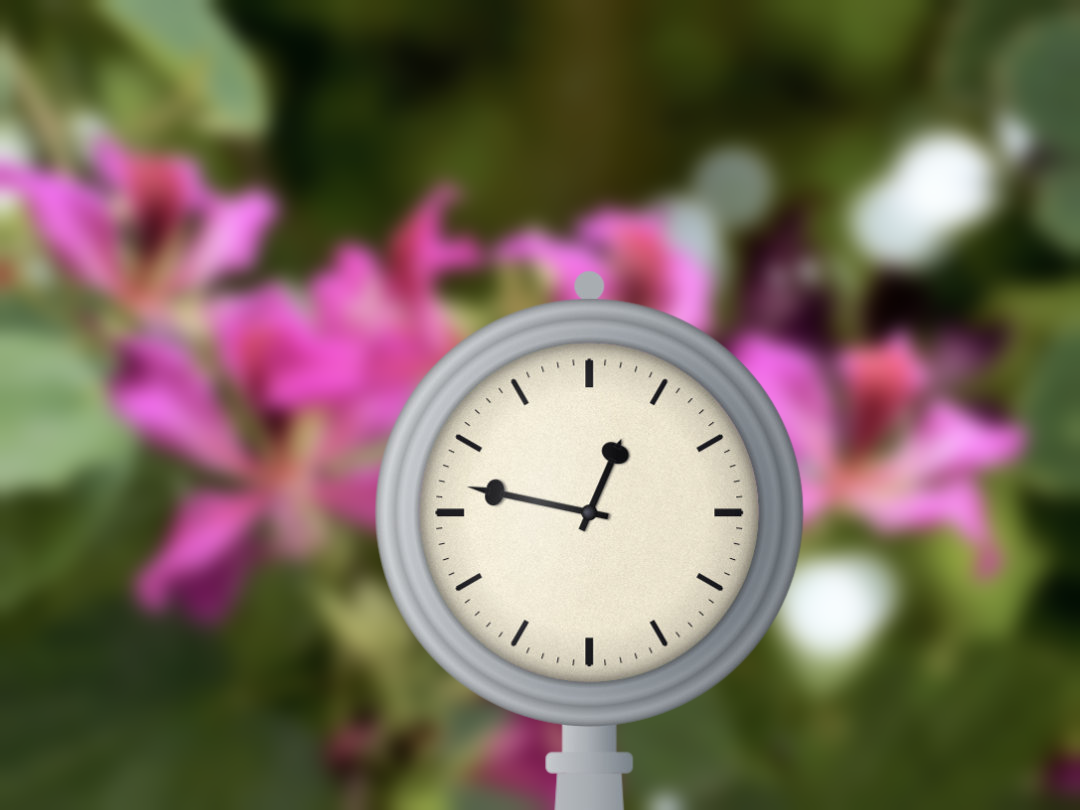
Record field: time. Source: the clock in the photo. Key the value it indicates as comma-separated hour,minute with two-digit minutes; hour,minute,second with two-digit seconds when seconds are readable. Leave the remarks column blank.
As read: 12,47
